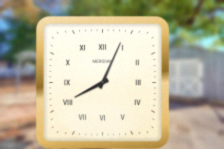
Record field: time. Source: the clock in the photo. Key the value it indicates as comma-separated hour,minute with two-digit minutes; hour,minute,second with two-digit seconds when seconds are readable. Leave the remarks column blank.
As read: 8,04
